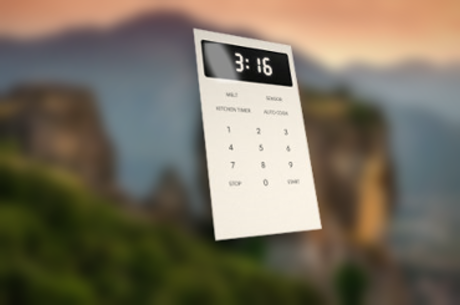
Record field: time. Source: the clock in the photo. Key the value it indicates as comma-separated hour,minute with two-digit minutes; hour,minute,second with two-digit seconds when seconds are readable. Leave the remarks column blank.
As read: 3,16
